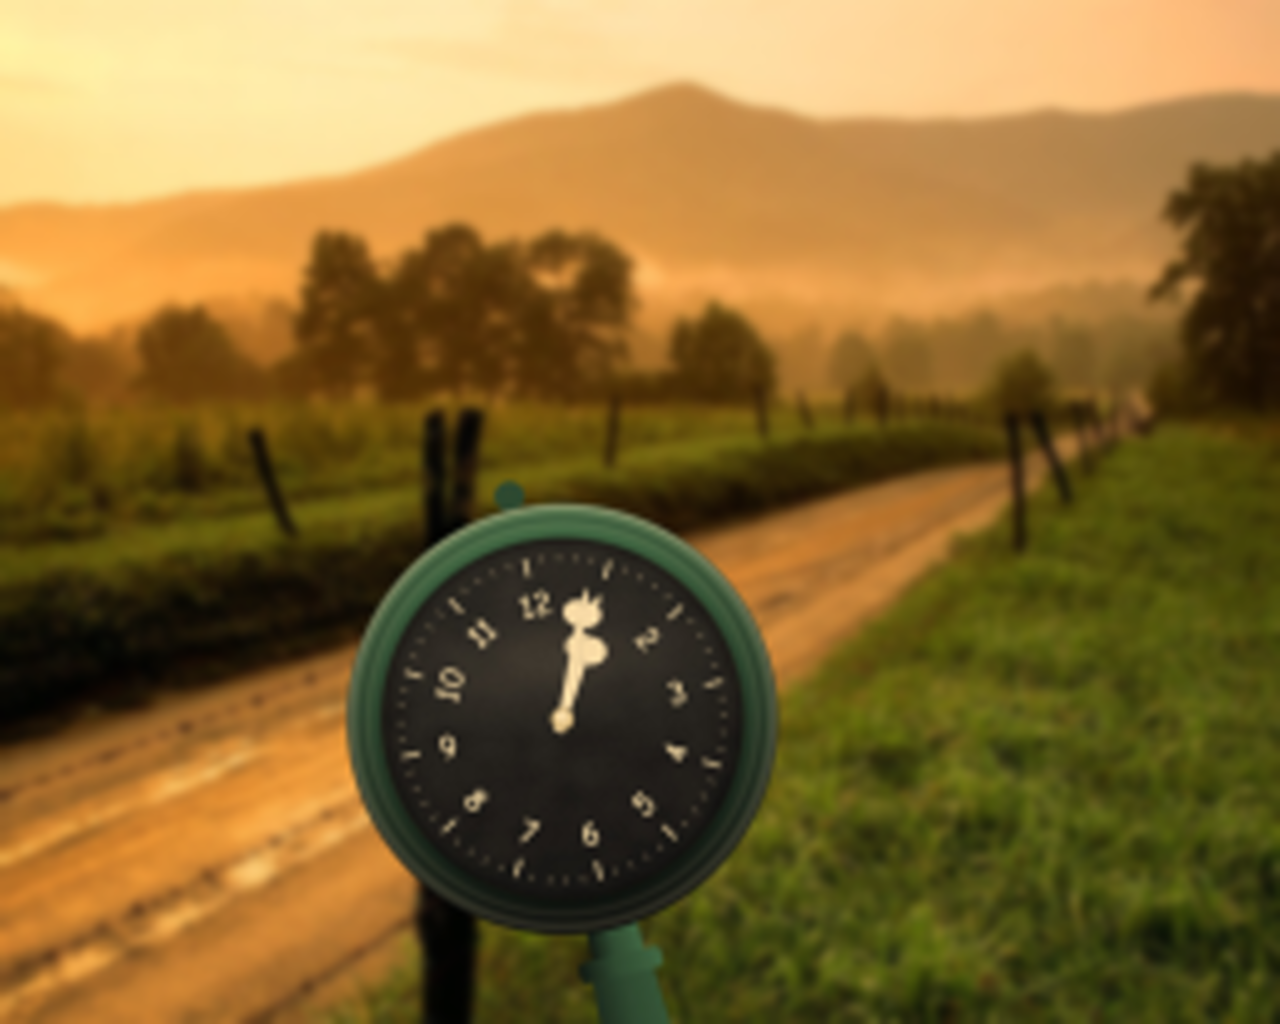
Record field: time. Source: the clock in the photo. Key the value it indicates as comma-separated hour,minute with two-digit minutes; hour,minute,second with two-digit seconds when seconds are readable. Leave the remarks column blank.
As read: 1,04
